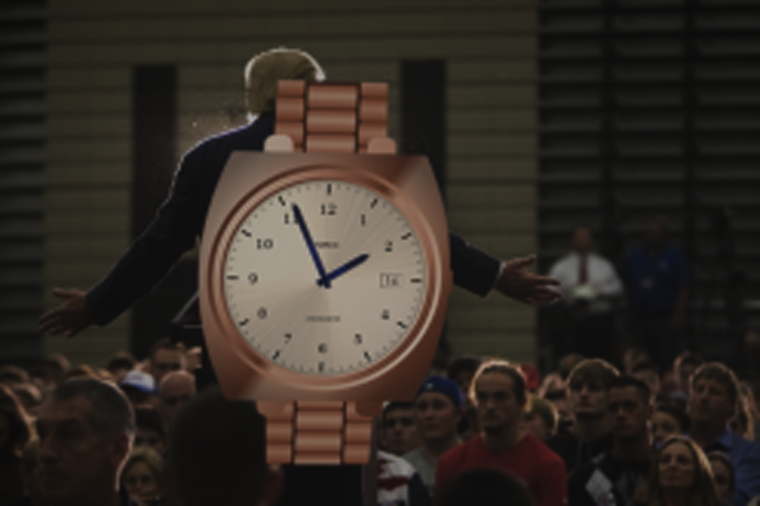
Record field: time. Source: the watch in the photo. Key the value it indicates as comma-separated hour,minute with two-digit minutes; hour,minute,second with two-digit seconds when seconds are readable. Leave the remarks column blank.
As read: 1,56
